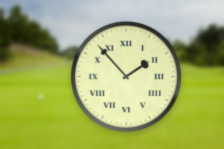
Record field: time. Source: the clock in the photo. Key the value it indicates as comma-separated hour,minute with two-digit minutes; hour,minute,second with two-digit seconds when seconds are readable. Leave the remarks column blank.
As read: 1,53
